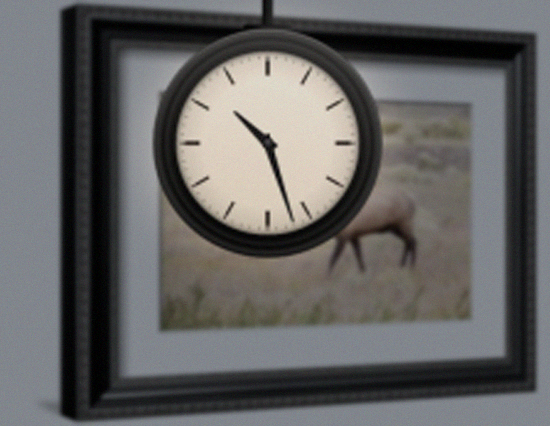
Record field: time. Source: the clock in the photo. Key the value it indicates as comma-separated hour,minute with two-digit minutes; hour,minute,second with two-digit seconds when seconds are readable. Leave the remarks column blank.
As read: 10,27
